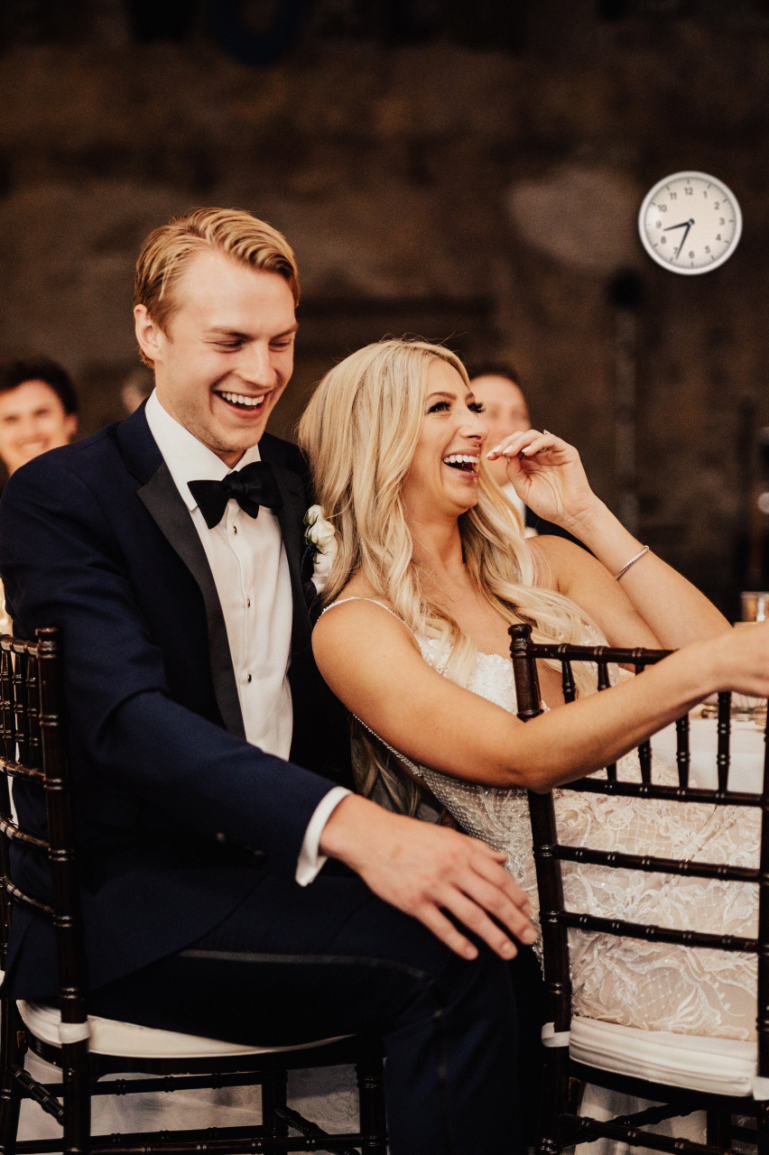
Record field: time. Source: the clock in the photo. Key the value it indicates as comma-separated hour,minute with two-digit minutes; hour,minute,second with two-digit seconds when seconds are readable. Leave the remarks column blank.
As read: 8,34
